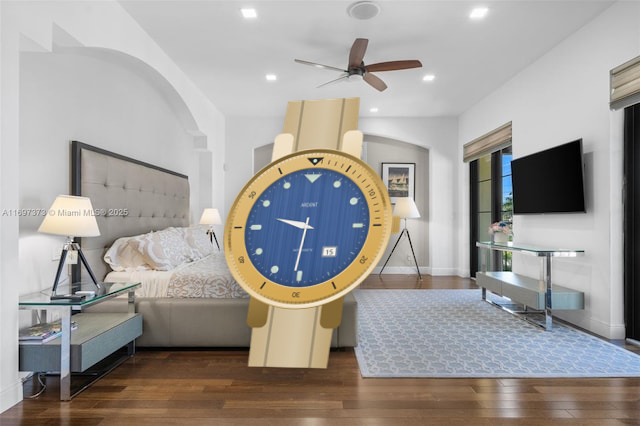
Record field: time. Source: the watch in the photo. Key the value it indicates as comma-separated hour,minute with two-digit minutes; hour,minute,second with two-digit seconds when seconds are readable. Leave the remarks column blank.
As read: 9,31
